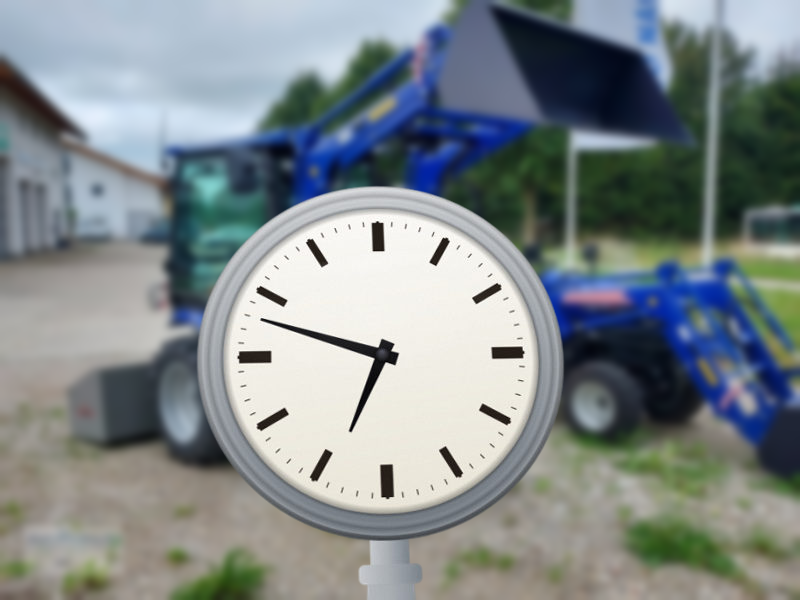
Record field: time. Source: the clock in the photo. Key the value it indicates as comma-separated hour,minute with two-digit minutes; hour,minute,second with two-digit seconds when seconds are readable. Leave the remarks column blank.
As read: 6,48
